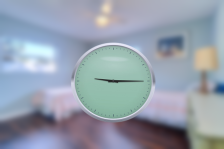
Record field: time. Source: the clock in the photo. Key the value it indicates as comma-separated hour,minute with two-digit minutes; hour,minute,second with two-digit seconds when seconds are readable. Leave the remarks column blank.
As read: 9,15
